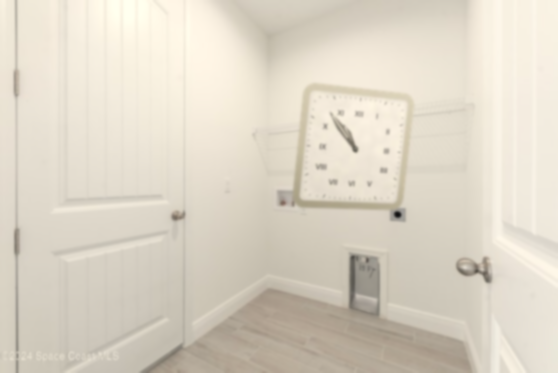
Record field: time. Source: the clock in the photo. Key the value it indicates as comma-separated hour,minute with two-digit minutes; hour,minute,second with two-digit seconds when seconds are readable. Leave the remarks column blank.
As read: 10,53
